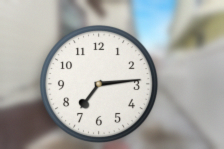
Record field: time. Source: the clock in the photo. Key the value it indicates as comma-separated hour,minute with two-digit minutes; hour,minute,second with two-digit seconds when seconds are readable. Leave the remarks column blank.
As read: 7,14
